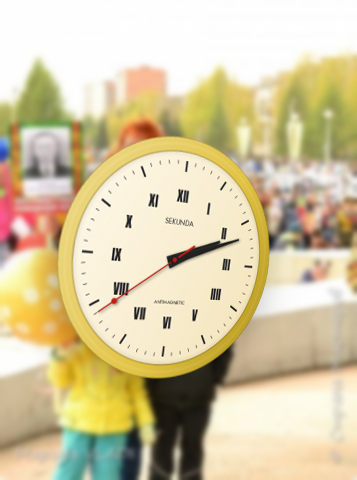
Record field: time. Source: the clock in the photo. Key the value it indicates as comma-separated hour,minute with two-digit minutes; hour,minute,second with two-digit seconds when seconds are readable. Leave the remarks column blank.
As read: 2,11,39
